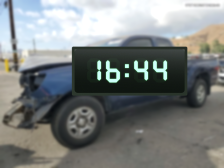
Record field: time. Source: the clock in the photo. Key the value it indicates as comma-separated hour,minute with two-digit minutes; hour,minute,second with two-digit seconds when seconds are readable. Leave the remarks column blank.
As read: 16,44
